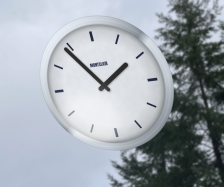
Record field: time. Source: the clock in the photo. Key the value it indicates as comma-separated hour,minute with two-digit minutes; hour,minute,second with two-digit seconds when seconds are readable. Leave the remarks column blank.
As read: 1,54
